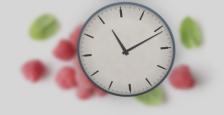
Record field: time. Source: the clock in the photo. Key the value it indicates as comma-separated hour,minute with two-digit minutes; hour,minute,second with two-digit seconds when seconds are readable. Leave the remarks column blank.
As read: 11,11
